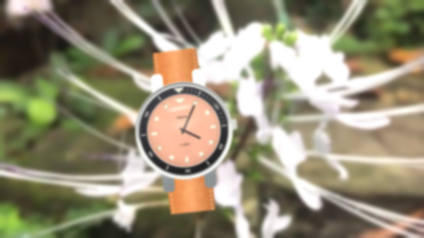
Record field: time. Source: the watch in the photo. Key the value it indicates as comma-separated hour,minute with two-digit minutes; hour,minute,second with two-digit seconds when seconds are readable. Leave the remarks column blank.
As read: 4,05
